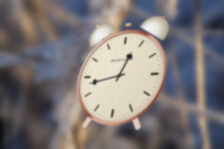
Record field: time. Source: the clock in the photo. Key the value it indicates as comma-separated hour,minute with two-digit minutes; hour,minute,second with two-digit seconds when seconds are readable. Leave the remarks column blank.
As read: 12,43
